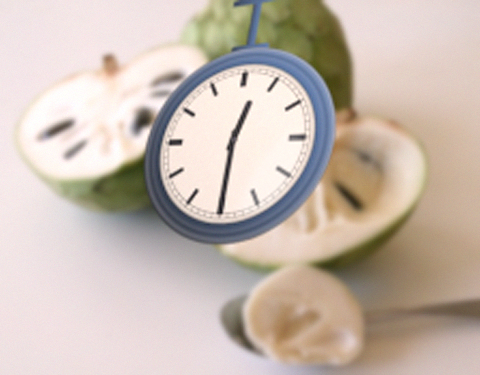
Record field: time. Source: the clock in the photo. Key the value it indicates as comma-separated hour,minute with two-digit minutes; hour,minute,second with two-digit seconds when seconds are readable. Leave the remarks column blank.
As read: 12,30
